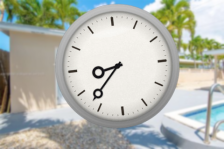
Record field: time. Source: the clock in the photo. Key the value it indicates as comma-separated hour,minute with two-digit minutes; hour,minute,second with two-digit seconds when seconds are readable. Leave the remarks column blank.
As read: 8,37
